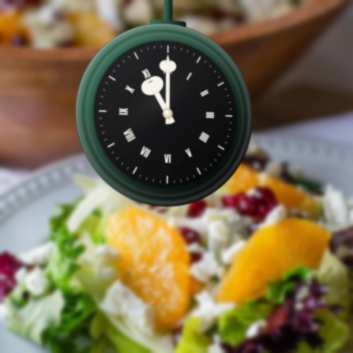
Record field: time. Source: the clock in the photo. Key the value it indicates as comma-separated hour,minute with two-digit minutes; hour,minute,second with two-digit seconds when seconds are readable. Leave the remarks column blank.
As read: 11,00
